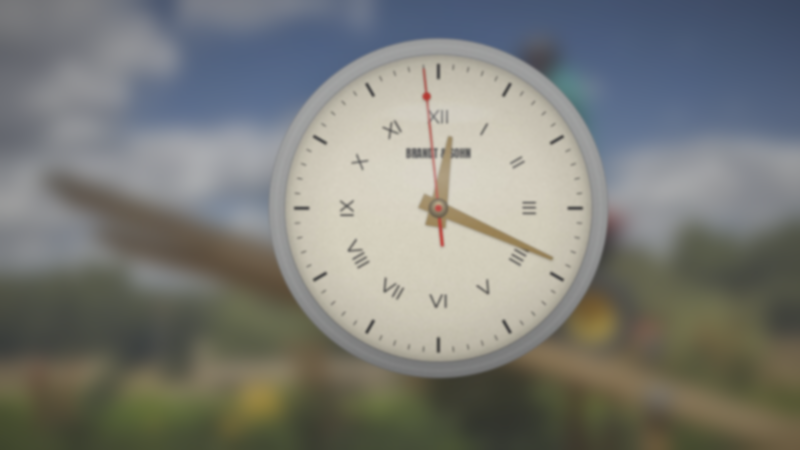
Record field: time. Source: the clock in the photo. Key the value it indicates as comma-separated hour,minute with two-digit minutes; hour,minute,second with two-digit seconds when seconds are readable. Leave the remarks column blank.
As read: 12,18,59
